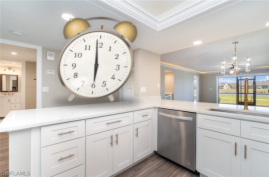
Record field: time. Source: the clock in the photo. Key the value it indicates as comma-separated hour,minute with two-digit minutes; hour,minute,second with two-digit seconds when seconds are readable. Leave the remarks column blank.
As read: 5,59
